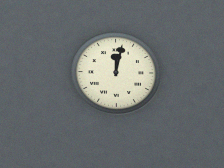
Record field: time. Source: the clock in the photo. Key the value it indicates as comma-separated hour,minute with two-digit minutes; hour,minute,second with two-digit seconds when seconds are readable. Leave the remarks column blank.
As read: 12,02
